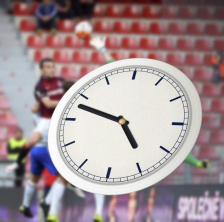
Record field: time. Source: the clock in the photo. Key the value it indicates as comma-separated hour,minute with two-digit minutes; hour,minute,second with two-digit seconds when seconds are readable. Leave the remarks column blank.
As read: 4,48
